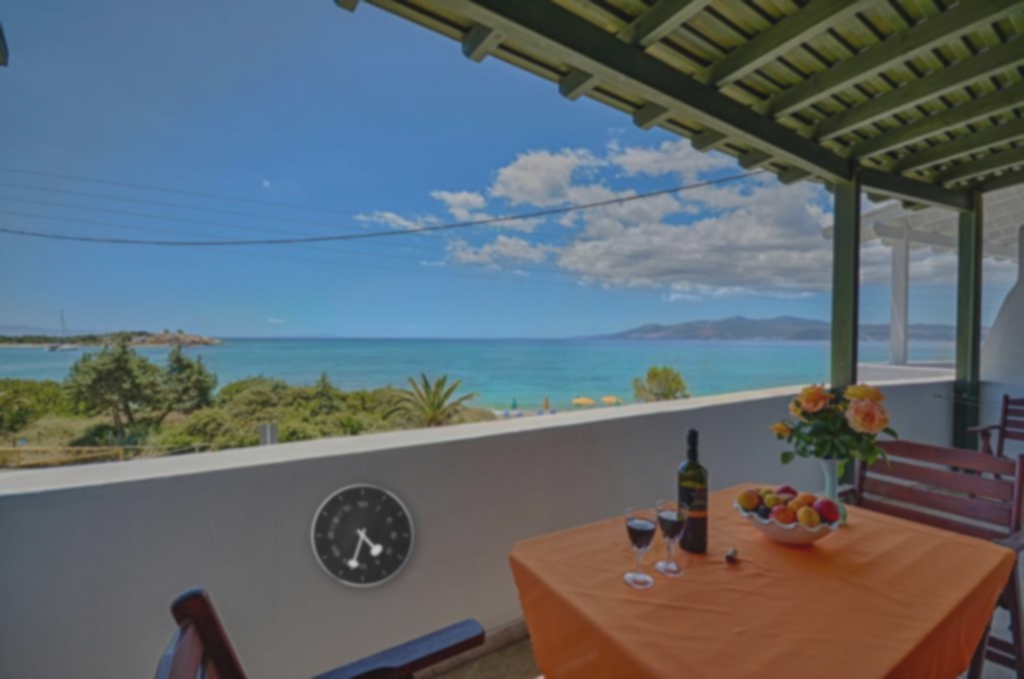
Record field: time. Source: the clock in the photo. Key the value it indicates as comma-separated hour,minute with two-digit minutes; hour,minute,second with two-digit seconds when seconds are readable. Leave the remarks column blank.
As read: 4,33
